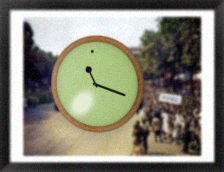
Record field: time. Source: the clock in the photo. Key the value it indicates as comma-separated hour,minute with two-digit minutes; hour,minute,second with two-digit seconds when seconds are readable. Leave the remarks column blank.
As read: 11,19
